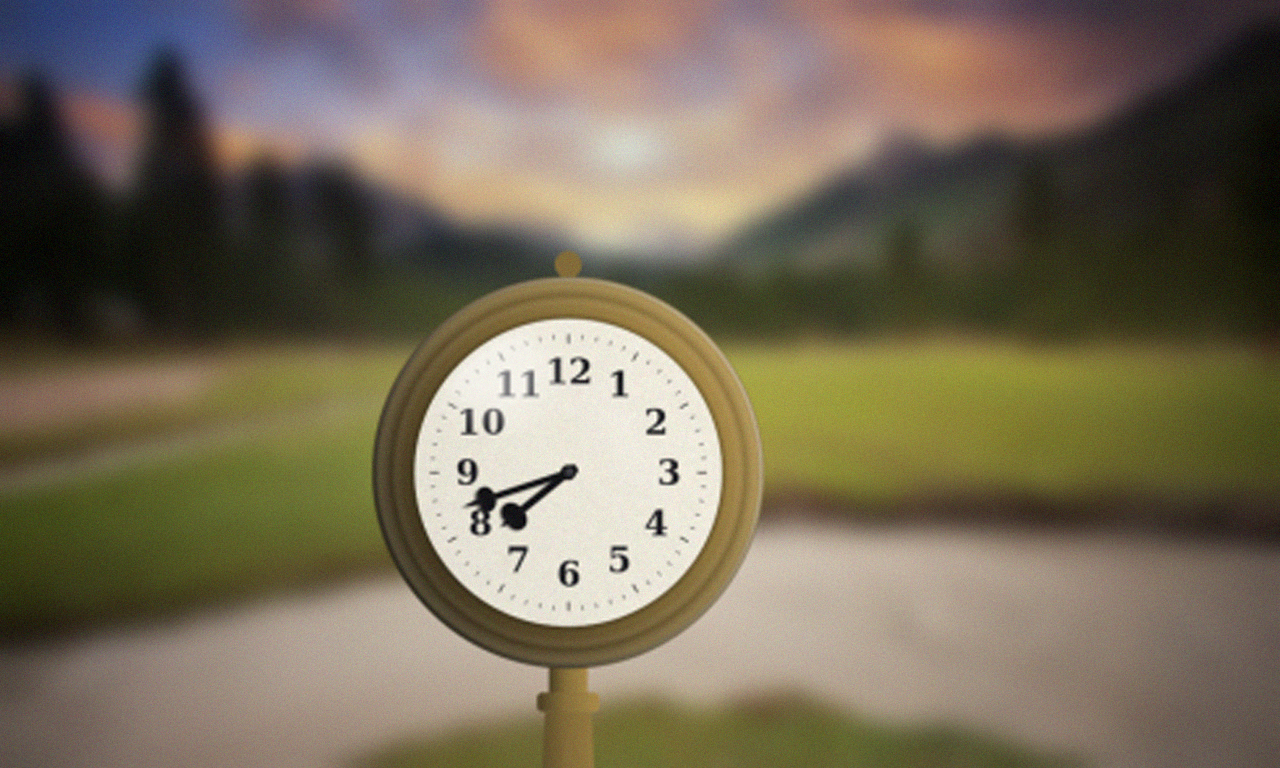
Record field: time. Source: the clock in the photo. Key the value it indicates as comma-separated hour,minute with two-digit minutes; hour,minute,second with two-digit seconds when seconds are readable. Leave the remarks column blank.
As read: 7,42
